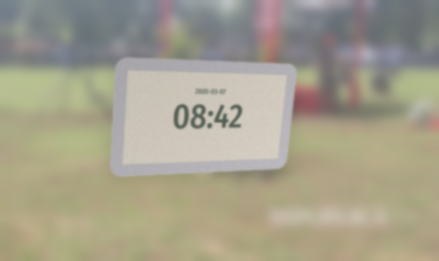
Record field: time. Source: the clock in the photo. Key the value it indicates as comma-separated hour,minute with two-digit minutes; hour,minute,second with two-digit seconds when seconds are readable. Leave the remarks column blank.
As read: 8,42
